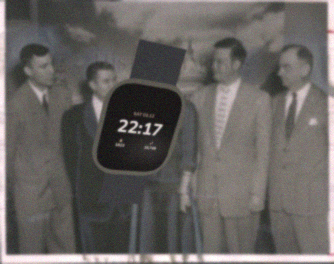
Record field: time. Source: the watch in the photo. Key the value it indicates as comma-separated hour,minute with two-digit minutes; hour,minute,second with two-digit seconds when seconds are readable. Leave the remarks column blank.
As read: 22,17
